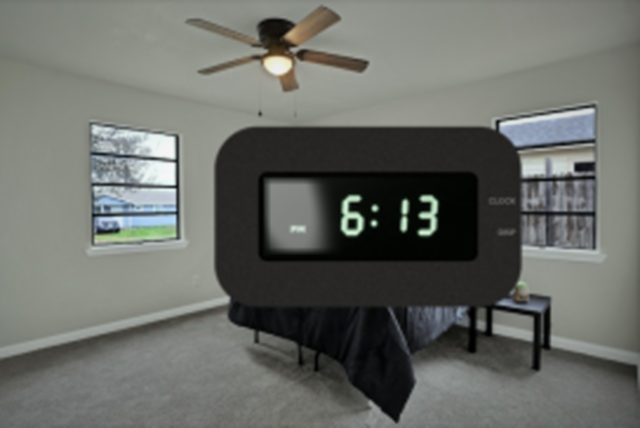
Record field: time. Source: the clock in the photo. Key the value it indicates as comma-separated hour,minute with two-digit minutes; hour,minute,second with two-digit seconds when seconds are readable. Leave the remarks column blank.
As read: 6,13
